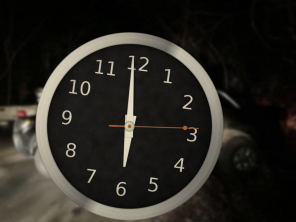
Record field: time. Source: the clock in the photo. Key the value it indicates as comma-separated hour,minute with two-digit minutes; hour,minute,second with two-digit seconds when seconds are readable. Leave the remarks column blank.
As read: 5,59,14
